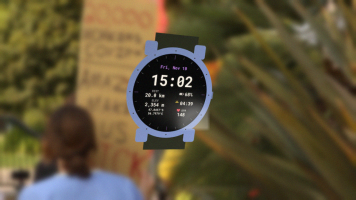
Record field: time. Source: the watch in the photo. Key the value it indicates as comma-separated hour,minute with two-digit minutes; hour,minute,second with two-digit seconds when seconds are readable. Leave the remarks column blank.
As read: 15,02
